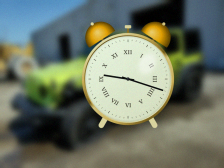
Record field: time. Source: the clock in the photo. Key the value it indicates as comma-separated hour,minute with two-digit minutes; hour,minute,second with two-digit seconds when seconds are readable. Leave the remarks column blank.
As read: 9,18
